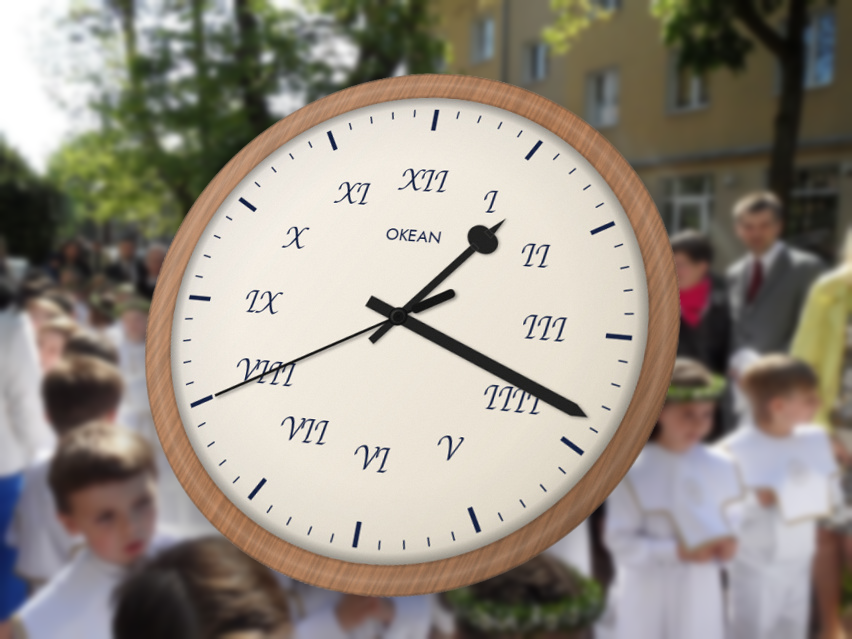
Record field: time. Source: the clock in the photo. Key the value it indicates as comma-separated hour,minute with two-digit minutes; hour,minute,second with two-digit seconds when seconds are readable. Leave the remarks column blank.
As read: 1,18,40
